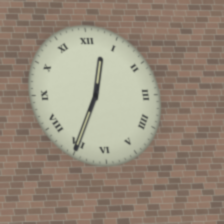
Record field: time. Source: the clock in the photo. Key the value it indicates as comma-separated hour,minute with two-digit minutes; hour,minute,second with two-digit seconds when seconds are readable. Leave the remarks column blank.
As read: 12,35
